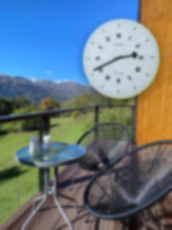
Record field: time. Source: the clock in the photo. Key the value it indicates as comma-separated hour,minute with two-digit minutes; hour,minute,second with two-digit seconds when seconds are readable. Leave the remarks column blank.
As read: 2,41
